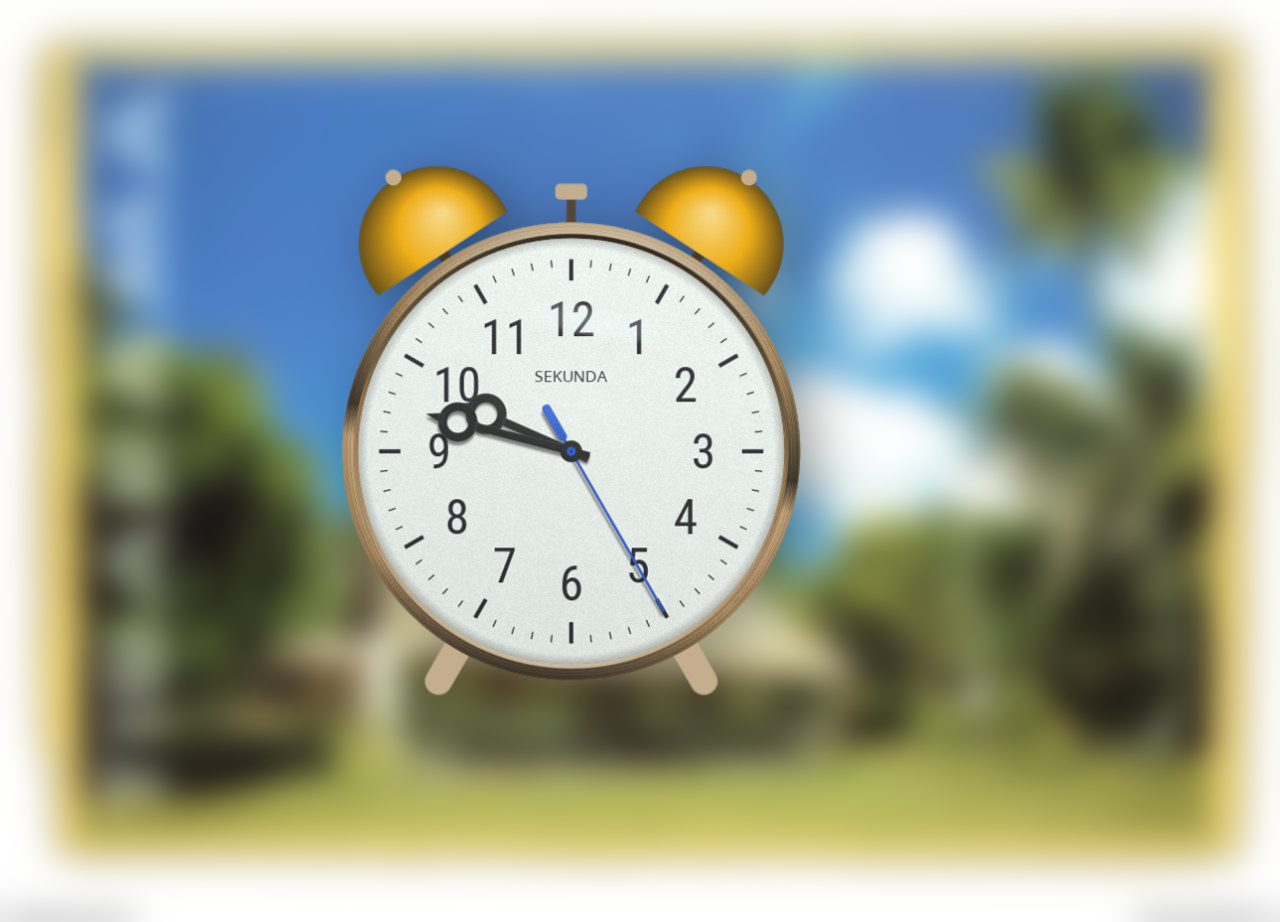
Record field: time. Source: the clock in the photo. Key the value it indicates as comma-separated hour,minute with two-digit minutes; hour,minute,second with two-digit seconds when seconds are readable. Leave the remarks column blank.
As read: 9,47,25
